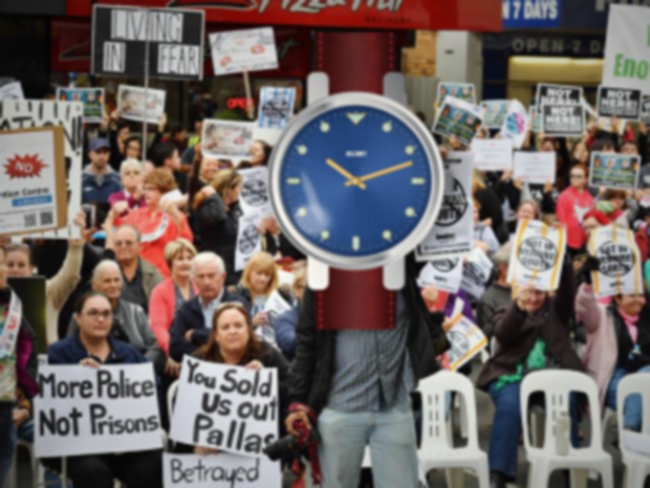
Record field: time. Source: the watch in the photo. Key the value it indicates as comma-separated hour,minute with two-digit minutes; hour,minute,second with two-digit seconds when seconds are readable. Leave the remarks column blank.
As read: 10,12
